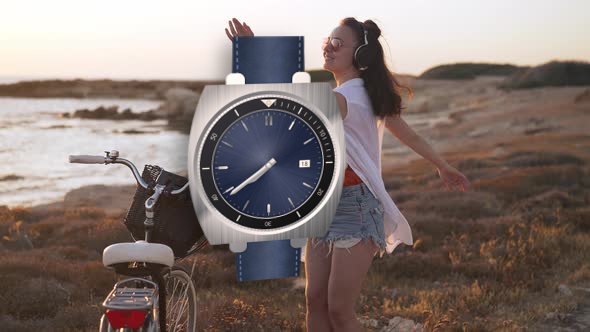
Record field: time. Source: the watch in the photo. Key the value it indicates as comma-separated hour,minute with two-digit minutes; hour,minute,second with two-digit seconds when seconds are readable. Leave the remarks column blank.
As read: 7,39
